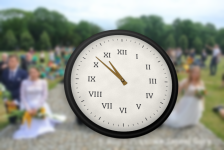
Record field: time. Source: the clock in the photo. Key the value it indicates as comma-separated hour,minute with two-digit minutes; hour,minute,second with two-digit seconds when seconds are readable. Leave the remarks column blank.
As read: 10,52
